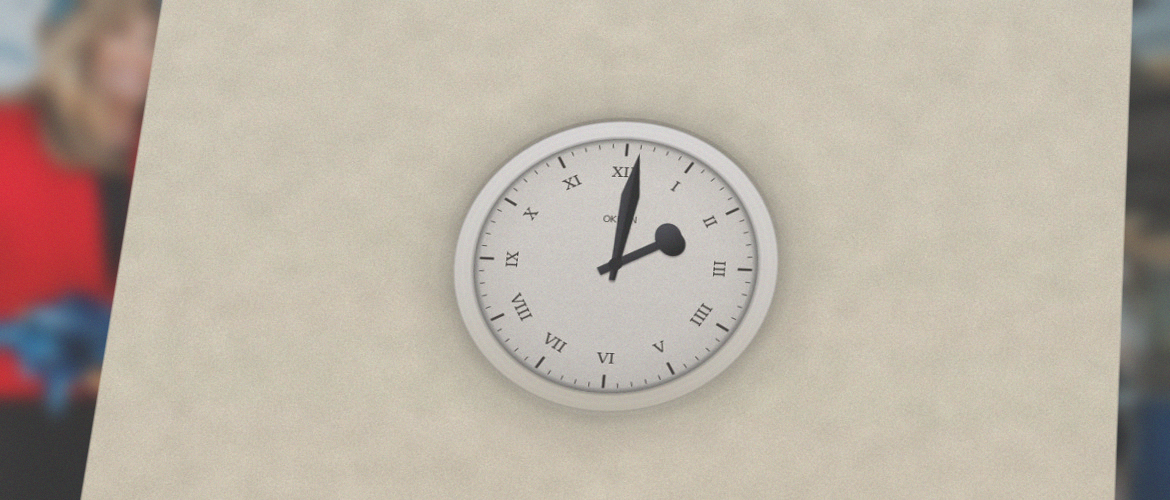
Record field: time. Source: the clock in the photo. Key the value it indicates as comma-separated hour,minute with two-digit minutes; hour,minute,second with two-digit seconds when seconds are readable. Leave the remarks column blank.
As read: 2,01
